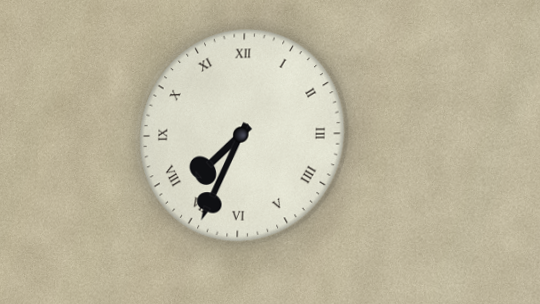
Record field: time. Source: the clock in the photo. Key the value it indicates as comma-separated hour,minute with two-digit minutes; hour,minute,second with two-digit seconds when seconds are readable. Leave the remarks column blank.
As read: 7,34
